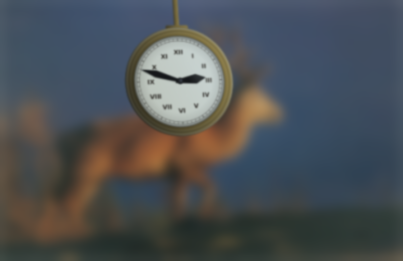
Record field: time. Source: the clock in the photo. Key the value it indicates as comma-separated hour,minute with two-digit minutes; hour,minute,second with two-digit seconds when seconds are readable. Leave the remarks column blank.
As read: 2,48
